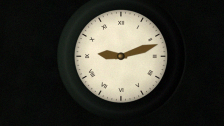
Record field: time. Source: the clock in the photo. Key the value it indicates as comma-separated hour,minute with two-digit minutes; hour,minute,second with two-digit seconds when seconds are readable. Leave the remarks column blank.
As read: 9,12
